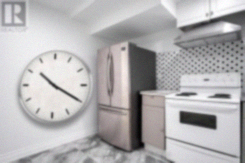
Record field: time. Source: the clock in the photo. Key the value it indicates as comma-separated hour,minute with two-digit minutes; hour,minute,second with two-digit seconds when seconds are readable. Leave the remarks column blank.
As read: 10,20
